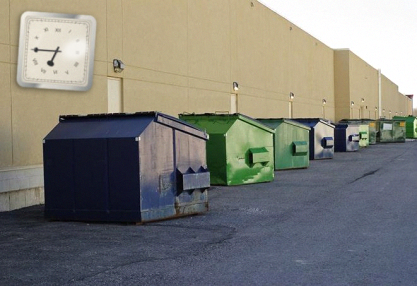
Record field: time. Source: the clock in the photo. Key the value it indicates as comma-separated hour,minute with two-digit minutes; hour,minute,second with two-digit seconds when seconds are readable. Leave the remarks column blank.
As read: 6,45
